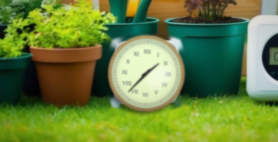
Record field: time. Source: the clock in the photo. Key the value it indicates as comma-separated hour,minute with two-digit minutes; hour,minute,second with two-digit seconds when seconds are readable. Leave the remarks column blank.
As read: 1,37
